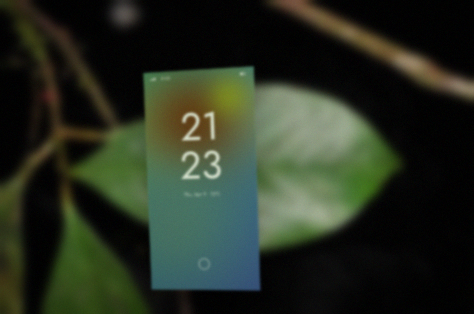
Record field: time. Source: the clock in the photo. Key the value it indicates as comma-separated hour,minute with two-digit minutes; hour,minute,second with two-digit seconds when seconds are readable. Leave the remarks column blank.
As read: 21,23
